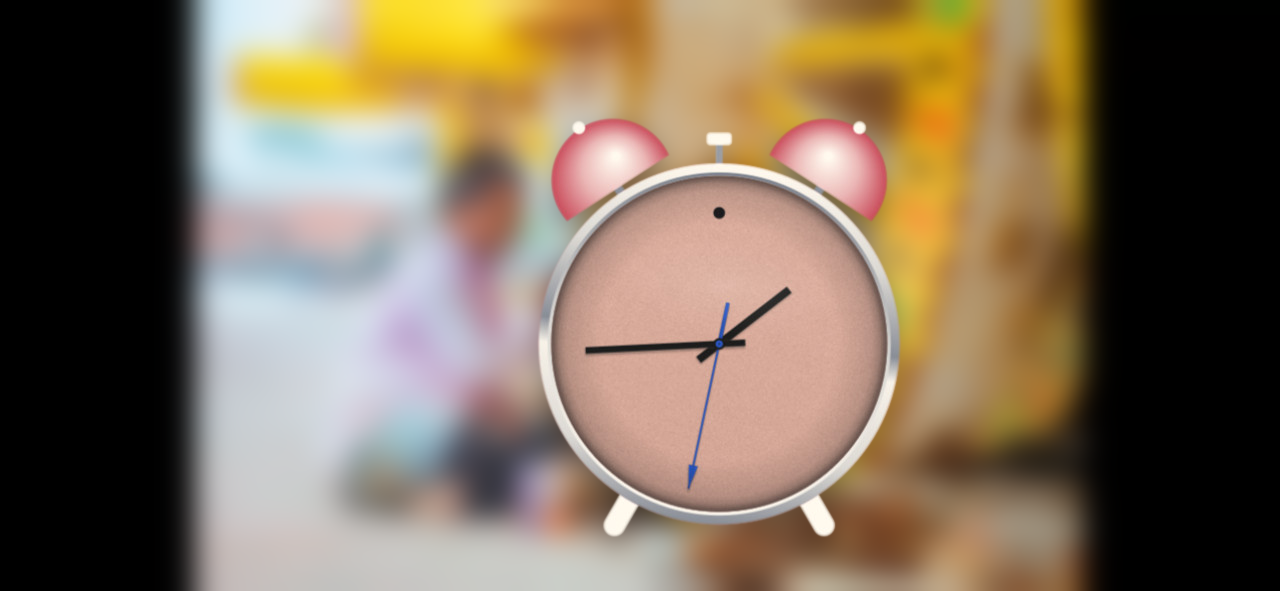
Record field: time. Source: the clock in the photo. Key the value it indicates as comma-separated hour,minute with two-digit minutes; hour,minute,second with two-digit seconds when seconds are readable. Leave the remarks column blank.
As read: 1,44,32
